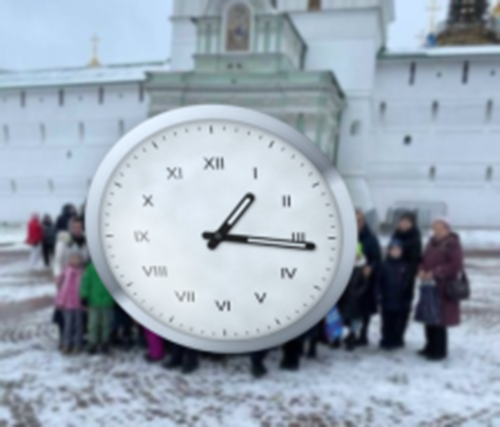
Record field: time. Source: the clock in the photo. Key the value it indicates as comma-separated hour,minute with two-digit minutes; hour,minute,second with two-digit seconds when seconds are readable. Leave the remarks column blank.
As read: 1,16
